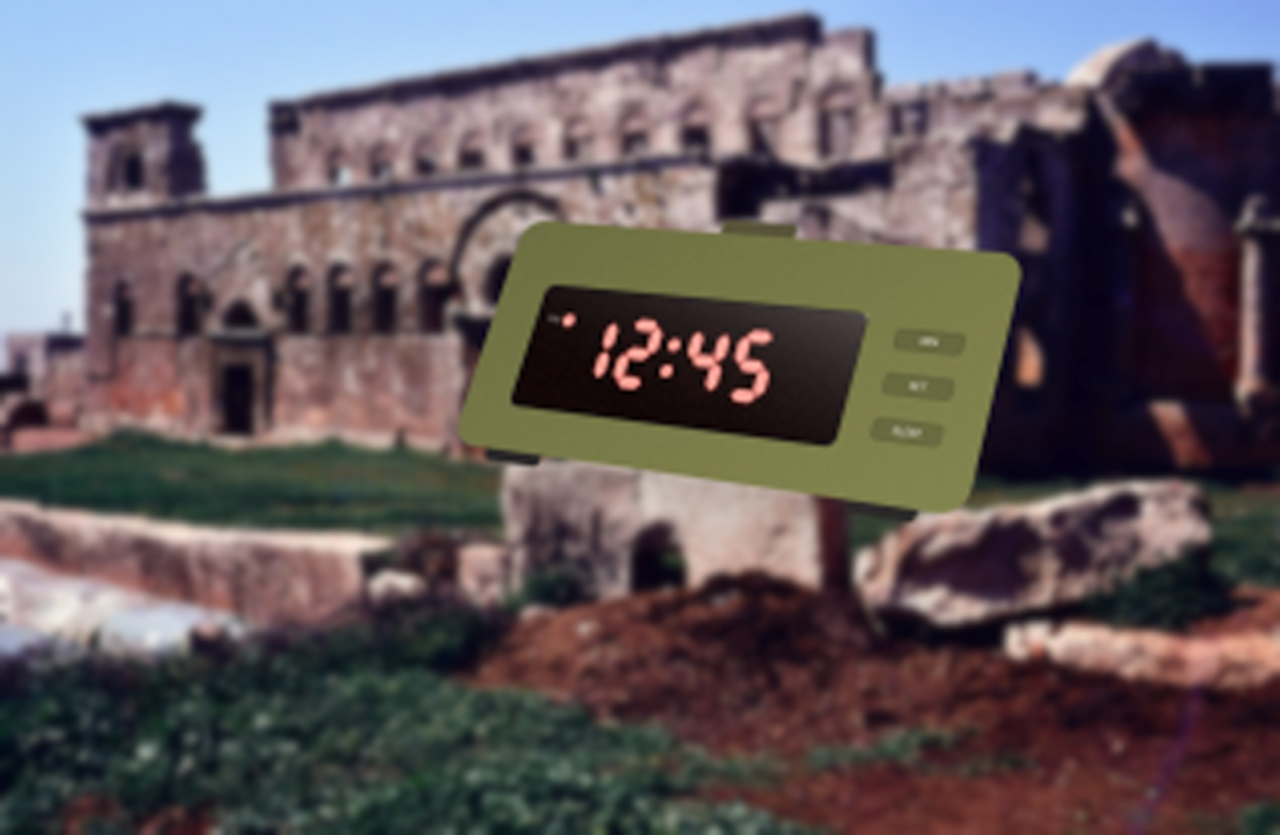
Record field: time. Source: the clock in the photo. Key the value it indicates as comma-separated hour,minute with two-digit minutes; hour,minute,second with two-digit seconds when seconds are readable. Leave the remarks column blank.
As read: 12,45
